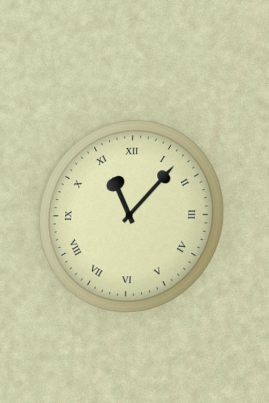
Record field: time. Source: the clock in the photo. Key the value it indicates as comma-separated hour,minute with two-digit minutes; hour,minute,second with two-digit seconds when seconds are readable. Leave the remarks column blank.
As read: 11,07
